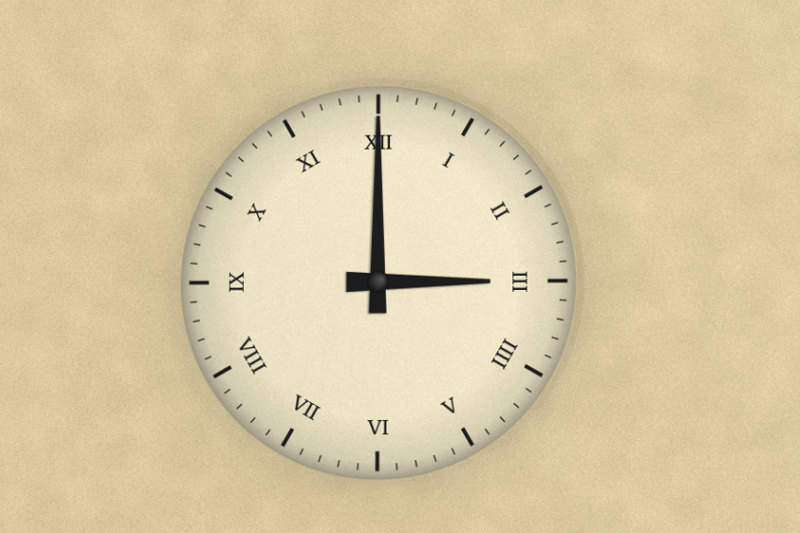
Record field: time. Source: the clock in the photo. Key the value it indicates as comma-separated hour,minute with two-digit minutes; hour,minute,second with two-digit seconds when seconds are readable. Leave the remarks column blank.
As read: 3,00
